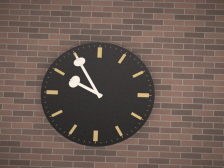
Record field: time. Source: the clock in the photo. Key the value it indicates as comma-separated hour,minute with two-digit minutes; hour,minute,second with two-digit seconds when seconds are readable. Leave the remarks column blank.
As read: 9,55
